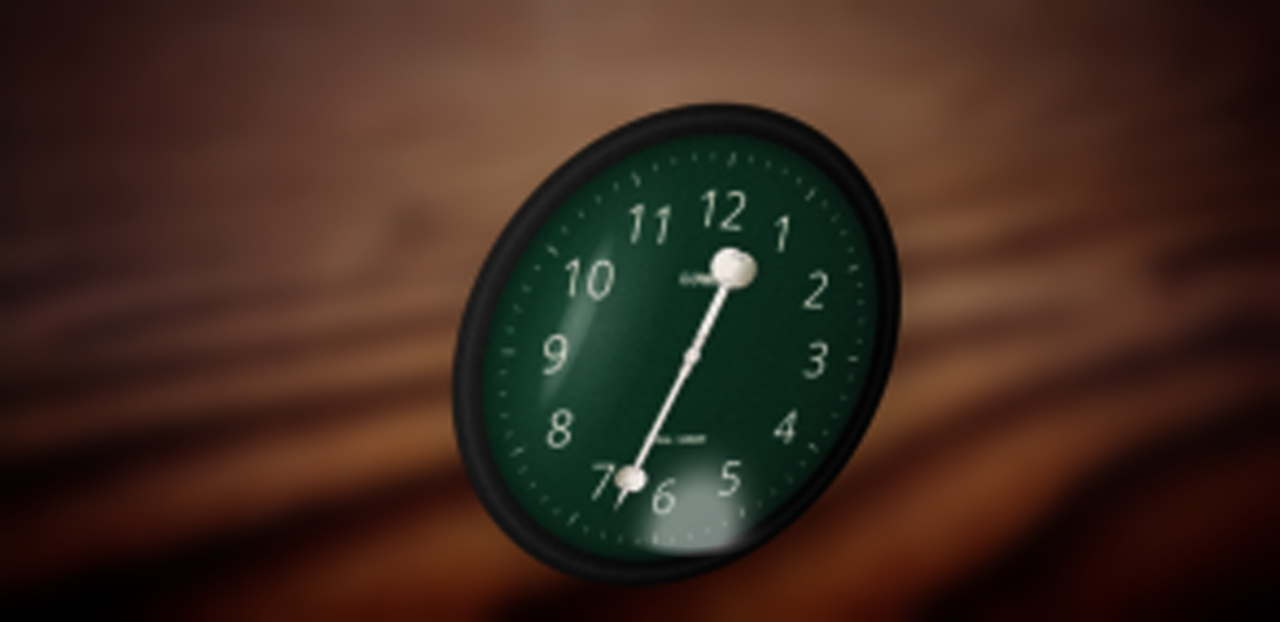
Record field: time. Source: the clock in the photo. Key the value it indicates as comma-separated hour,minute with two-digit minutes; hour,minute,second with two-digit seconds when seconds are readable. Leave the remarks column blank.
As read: 12,33
